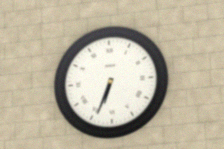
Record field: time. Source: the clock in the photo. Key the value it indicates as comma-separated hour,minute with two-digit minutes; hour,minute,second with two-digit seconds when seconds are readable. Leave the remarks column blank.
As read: 6,34
